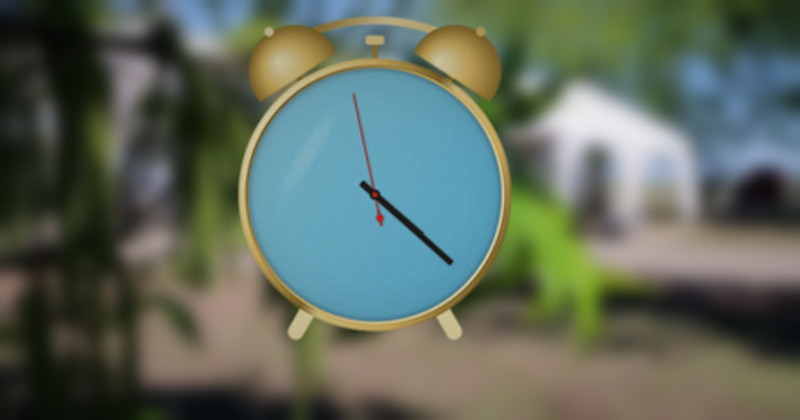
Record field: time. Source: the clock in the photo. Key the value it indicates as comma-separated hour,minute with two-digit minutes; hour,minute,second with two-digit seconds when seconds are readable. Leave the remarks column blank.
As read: 4,21,58
